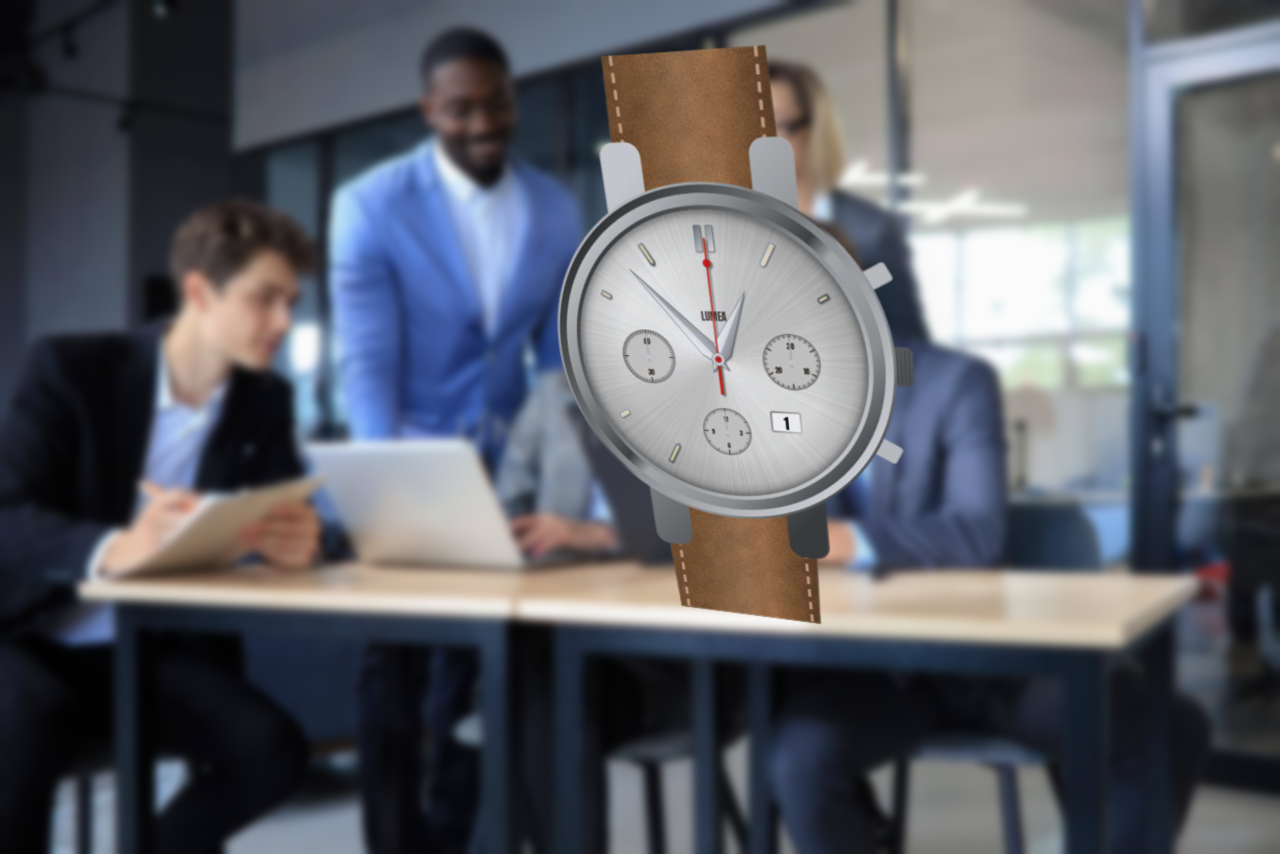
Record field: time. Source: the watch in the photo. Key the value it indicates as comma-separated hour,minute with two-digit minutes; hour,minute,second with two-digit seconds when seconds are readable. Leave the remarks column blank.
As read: 12,53
